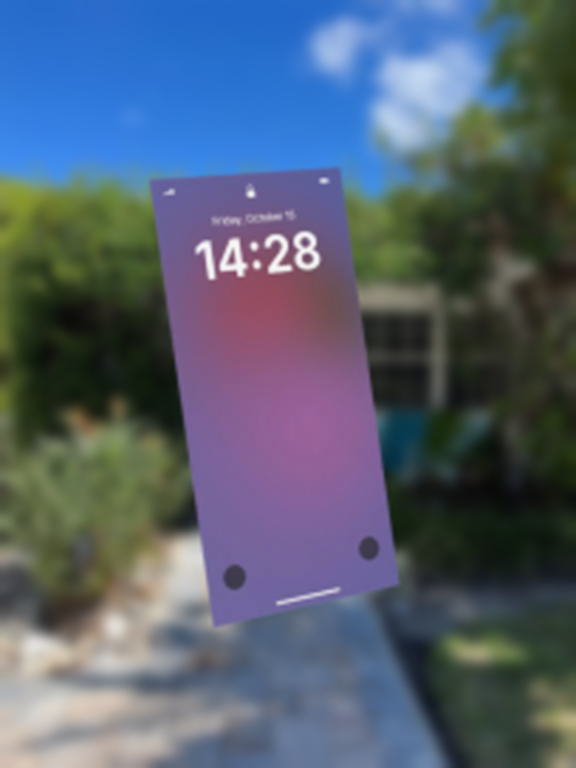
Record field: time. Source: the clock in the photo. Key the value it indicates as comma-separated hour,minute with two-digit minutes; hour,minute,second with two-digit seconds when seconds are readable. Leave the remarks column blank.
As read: 14,28
